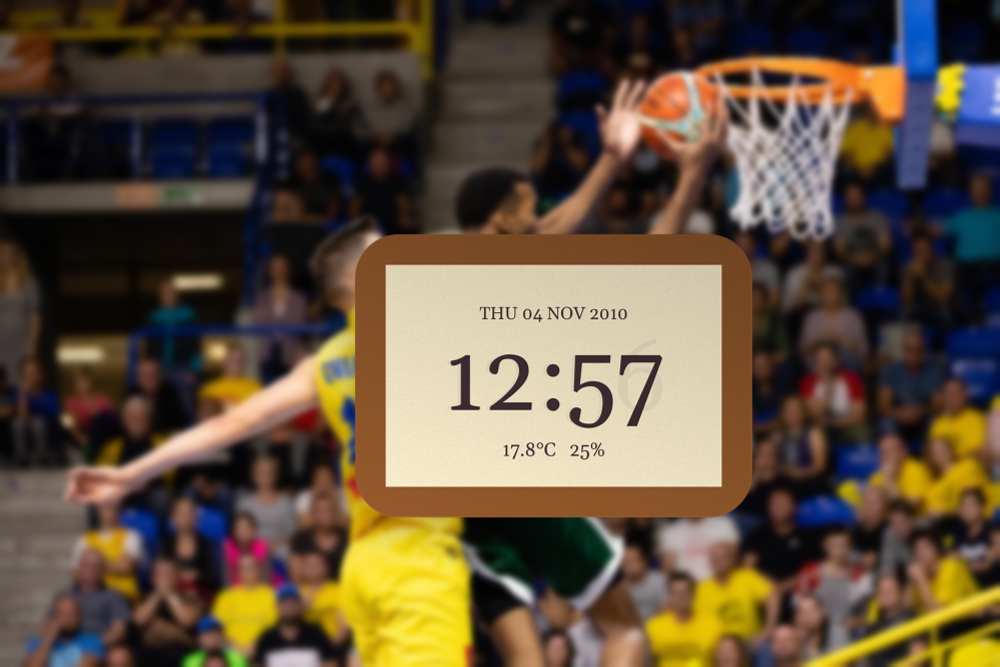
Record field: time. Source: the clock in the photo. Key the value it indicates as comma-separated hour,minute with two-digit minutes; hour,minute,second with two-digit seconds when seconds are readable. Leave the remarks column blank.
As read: 12,57
